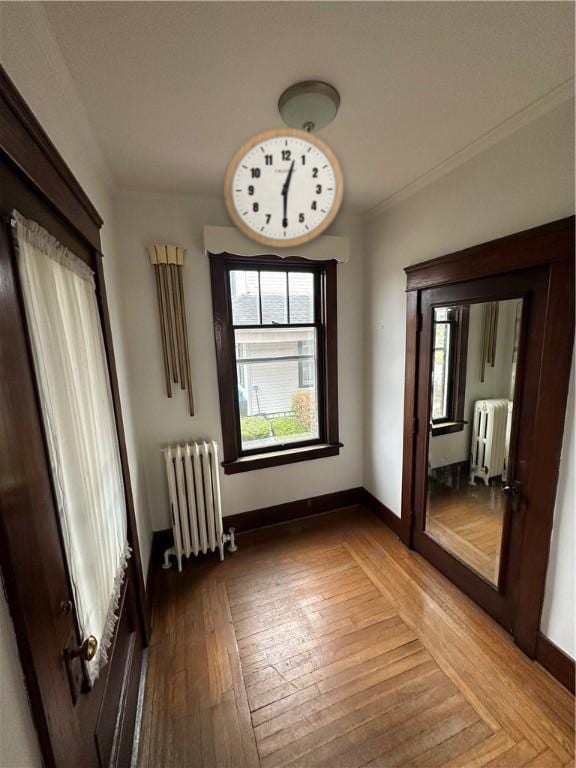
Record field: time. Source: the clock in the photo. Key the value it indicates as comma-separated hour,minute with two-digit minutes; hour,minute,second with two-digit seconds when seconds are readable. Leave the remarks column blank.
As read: 12,30
